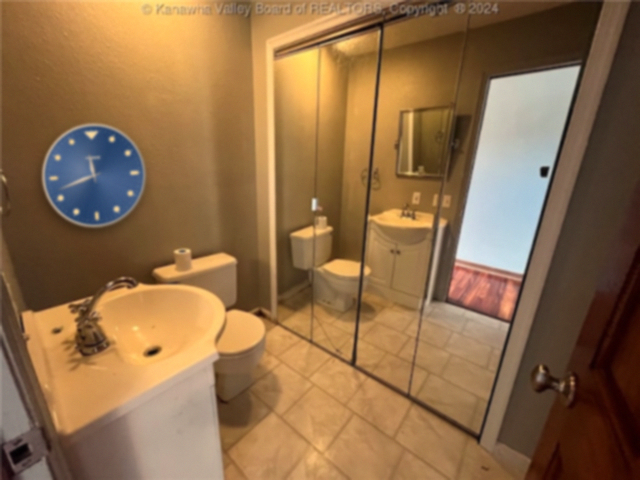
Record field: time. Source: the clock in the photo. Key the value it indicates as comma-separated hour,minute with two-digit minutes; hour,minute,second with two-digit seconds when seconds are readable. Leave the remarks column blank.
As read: 11,42
